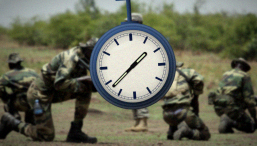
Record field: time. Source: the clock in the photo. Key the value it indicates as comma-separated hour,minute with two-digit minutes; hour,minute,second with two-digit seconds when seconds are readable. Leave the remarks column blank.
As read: 1,38
